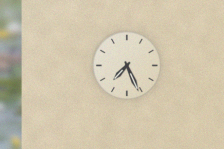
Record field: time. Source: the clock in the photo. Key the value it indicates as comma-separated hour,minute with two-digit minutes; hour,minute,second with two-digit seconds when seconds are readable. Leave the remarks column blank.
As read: 7,26
